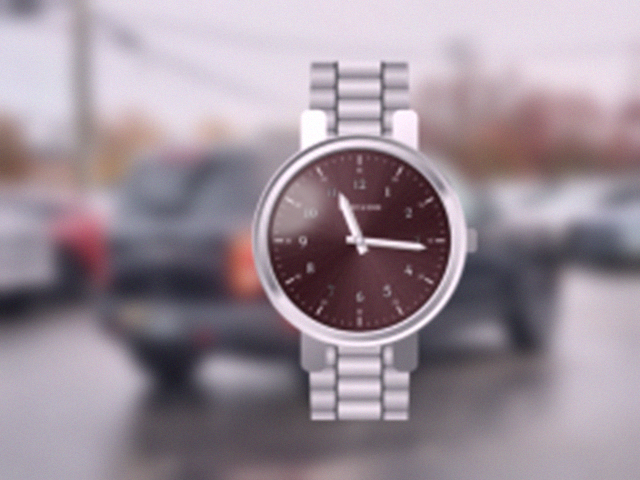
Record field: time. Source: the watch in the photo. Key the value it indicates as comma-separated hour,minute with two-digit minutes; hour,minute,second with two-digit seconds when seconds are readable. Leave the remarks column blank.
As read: 11,16
